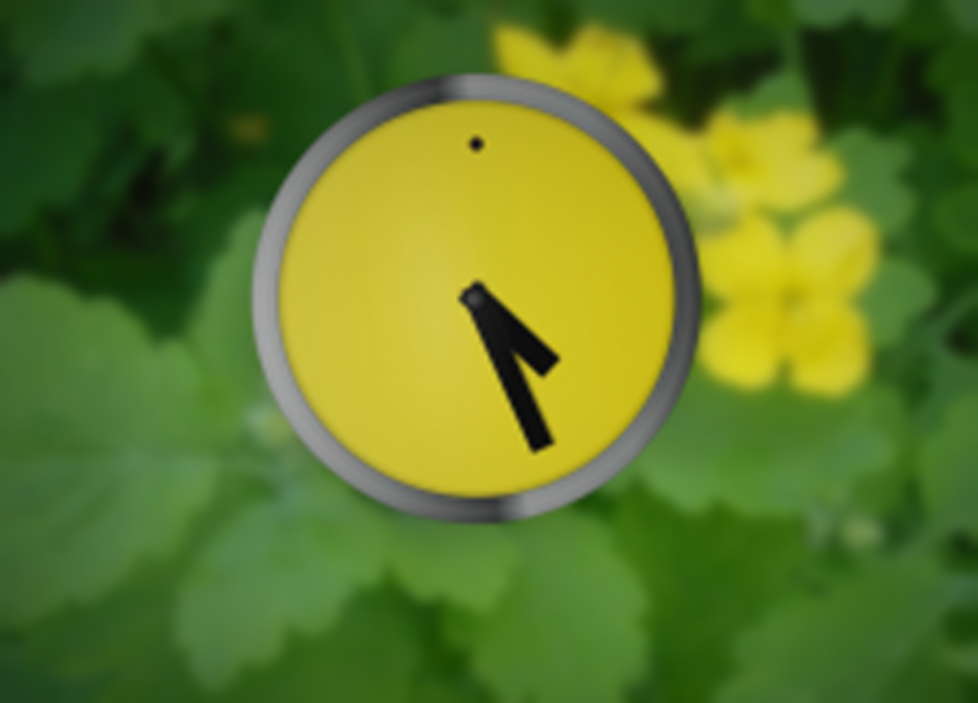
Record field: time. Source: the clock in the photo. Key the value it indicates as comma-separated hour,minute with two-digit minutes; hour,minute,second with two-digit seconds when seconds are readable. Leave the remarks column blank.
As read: 4,26
